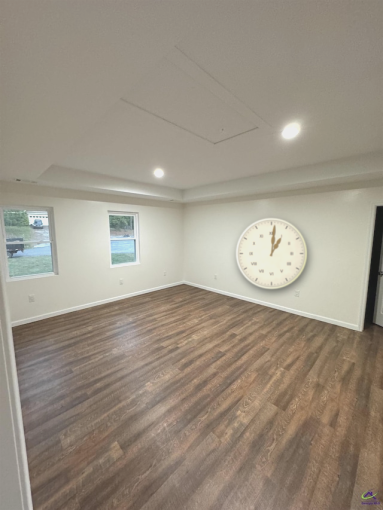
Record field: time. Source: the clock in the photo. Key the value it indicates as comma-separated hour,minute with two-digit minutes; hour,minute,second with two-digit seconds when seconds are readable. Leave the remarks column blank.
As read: 1,01
